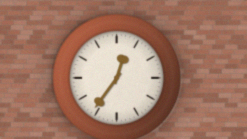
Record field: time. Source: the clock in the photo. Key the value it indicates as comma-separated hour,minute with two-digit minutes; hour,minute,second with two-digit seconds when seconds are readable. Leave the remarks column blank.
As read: 12,36
